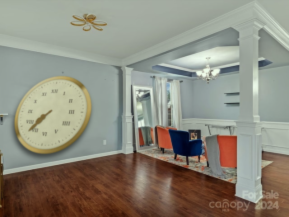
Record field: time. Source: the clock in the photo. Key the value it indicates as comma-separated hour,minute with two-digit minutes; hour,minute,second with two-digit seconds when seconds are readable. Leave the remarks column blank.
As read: 7,37
